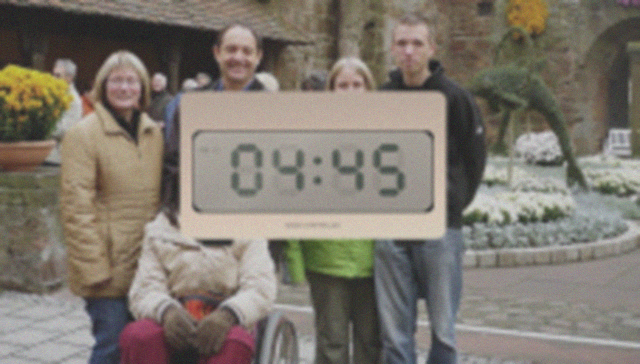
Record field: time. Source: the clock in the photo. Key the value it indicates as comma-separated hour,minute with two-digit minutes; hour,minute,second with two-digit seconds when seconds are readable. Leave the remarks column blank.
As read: 4,45
